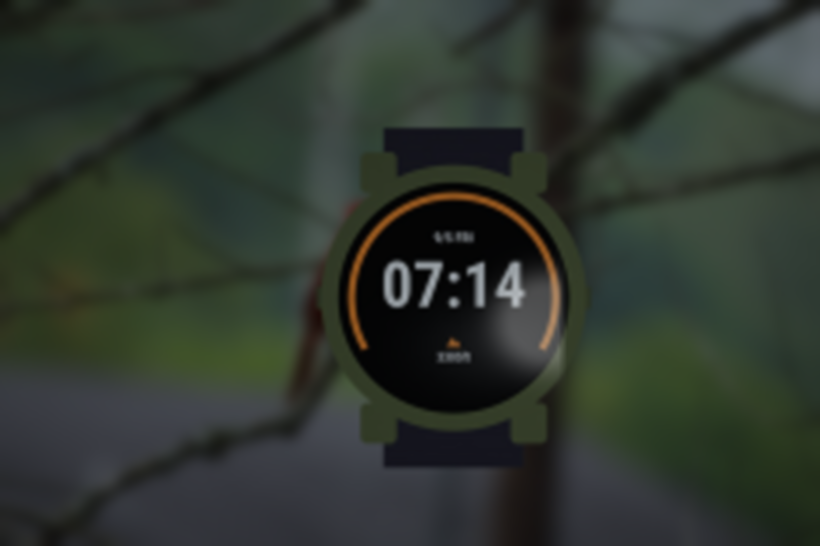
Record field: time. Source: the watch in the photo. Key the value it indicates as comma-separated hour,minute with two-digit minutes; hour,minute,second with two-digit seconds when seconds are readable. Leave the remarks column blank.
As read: 7,14
